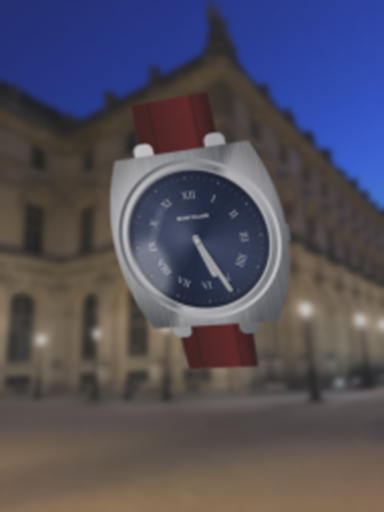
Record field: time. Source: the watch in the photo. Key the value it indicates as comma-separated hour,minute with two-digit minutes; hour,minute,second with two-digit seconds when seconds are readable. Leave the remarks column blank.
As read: 5,26
